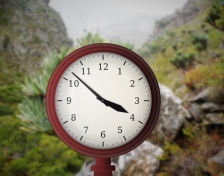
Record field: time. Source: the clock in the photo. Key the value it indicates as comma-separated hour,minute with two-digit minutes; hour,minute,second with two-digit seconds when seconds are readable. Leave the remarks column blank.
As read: 3,52
